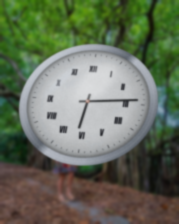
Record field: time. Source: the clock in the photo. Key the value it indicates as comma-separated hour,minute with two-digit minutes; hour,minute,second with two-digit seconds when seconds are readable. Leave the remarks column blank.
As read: 6,14
